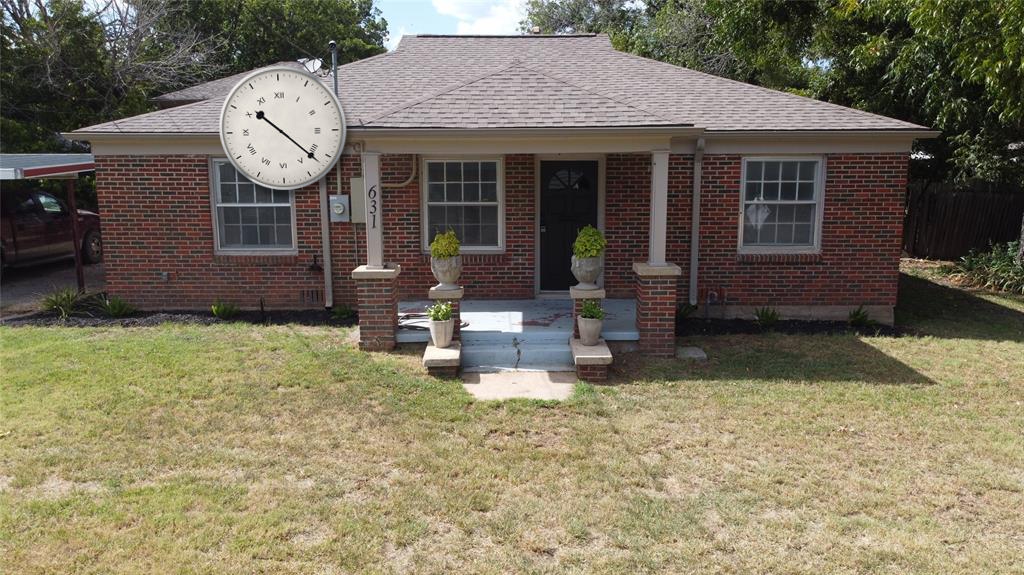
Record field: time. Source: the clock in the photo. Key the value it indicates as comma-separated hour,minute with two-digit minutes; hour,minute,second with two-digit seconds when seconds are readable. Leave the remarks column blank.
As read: 10,22
